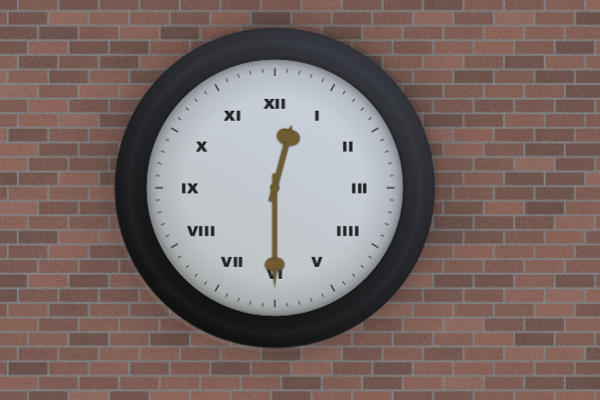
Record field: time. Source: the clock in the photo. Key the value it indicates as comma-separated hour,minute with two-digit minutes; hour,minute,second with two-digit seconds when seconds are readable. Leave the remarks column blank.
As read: 12,30
